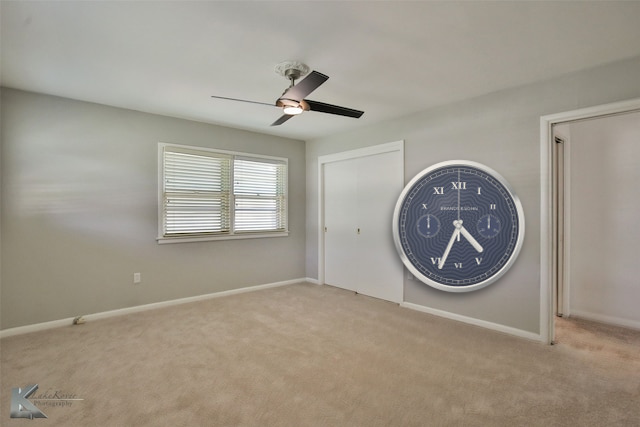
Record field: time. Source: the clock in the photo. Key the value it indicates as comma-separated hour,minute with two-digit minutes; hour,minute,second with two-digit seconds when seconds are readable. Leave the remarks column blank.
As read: 4,34
